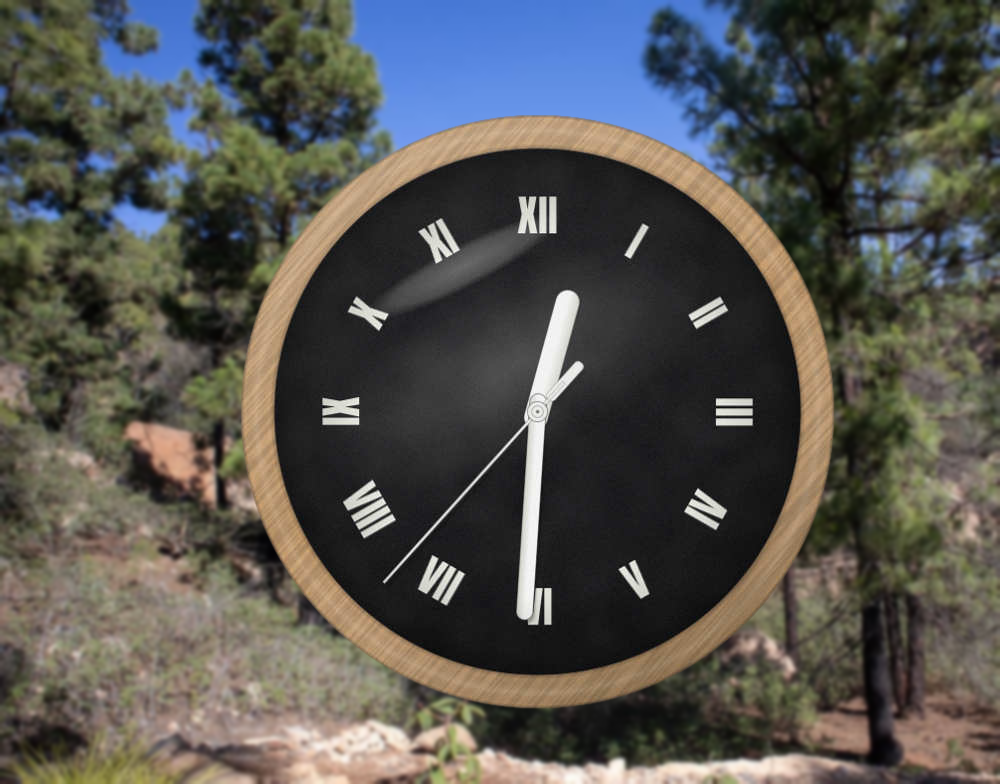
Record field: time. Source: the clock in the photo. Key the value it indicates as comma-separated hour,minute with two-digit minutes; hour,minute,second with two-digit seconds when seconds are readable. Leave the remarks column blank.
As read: 12,30,37
